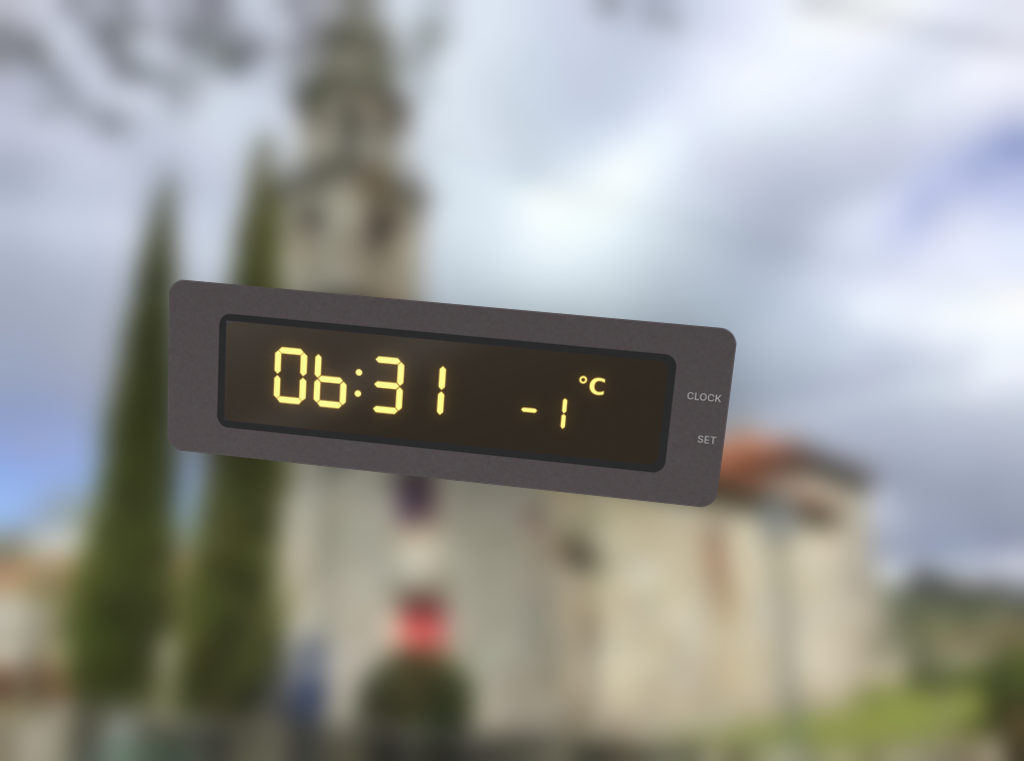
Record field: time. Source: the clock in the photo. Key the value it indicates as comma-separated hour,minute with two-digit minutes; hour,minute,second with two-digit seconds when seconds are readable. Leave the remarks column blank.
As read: 6,31
